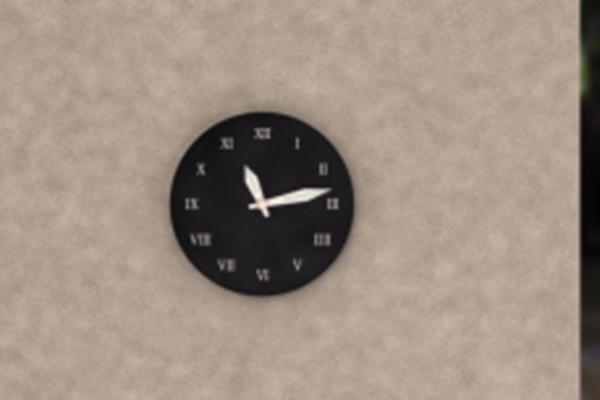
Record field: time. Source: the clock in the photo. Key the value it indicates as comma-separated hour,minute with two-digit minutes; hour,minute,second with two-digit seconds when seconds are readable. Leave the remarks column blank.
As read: 11,13
